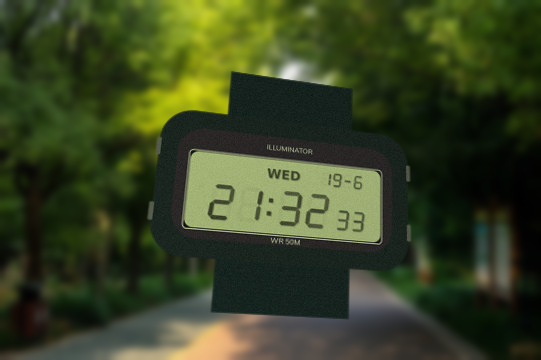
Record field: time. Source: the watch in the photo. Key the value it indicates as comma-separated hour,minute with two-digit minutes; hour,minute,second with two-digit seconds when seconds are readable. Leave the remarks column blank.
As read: 21,32,33
